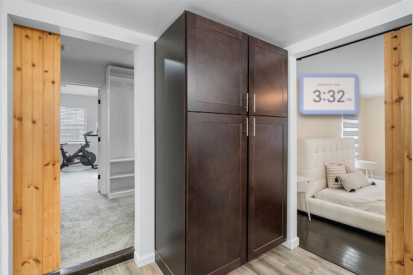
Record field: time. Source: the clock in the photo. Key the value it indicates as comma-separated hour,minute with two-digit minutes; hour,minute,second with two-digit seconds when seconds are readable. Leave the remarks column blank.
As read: 3,32
